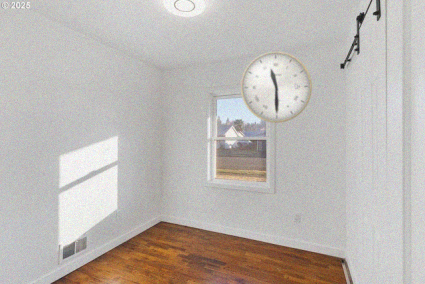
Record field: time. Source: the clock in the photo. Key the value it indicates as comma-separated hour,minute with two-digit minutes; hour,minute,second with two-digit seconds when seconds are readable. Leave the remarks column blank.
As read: 11,30
